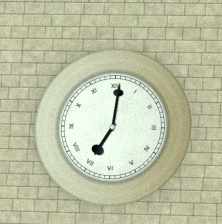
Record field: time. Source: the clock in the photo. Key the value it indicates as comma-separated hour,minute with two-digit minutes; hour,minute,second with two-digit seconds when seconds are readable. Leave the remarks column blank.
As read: 7,01
